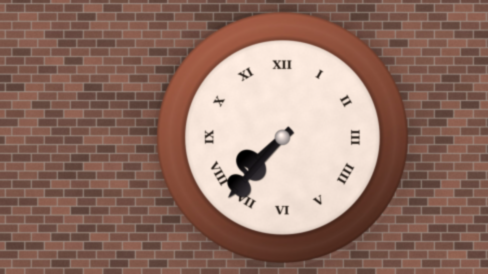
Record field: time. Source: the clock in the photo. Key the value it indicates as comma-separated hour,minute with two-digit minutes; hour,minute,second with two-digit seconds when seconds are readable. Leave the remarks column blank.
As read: 7,37
